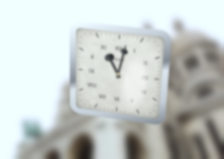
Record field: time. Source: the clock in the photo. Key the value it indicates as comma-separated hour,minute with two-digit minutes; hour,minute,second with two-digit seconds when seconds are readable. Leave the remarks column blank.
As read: 11,02
